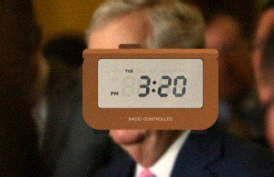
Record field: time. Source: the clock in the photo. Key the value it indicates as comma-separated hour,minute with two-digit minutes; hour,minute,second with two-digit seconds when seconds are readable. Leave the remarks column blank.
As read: 3,20
